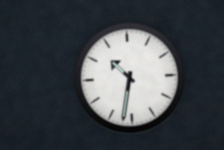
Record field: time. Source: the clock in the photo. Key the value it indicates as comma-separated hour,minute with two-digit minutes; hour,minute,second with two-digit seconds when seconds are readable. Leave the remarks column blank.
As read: 10,32
